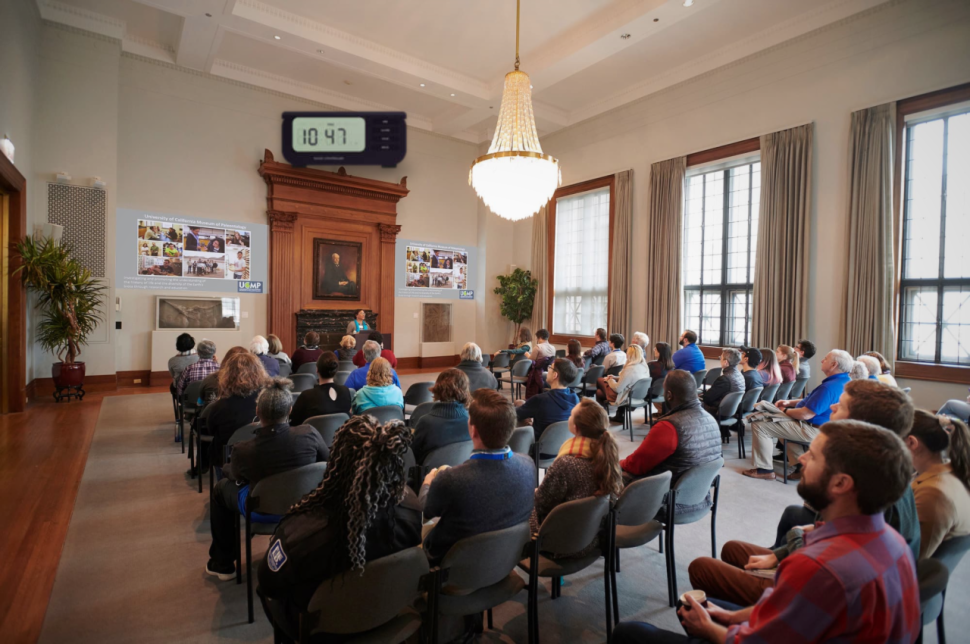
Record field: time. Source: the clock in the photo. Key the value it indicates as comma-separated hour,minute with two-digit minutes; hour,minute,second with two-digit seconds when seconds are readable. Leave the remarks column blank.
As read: 10,47
